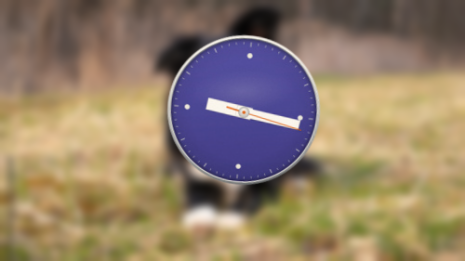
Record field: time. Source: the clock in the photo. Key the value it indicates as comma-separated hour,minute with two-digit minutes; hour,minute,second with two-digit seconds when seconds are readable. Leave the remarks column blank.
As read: 9,16,17
